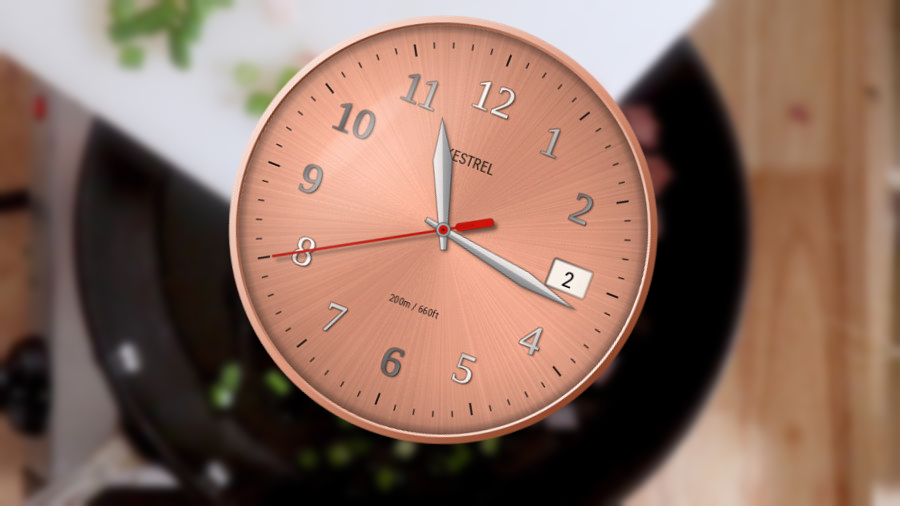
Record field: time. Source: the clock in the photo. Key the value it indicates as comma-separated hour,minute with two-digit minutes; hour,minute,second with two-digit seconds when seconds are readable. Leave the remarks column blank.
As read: 11,16,40
